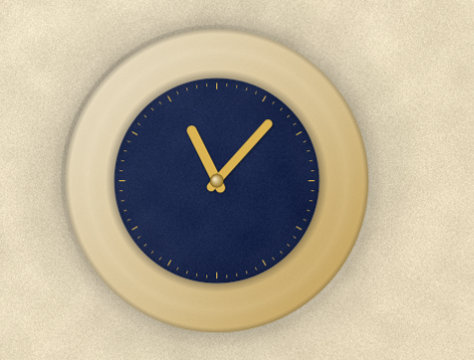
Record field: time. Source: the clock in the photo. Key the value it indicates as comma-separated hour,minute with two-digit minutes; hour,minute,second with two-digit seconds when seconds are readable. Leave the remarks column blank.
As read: 11,07
